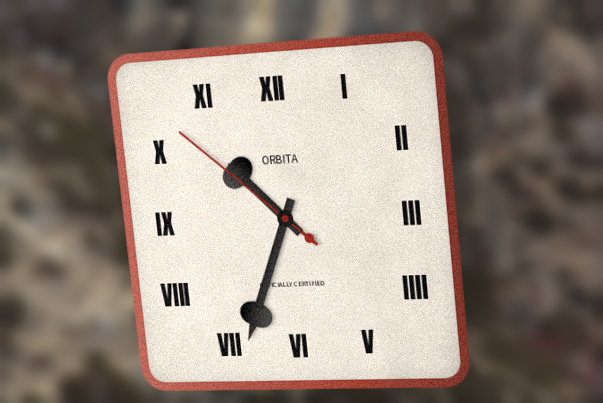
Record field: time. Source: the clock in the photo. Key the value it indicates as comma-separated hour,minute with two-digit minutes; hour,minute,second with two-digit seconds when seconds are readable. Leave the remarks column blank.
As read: 10,33,52
